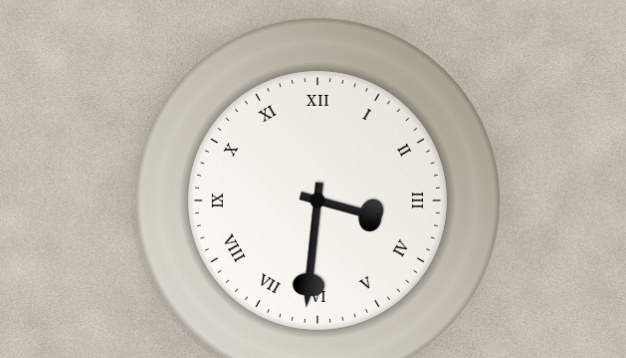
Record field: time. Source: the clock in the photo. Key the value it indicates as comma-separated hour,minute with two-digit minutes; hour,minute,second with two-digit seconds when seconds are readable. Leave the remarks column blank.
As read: 3,31
